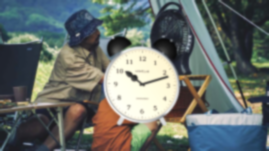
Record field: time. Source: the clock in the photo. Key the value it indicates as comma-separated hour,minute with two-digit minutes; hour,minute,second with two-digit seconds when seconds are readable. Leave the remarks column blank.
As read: 10,12
